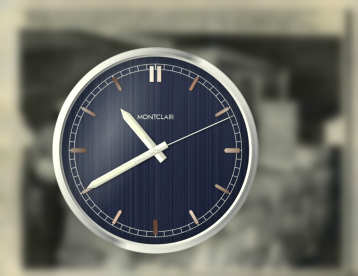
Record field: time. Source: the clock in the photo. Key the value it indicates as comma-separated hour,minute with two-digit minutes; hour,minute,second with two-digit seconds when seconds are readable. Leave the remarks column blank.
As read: 10,40,11
